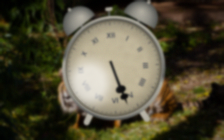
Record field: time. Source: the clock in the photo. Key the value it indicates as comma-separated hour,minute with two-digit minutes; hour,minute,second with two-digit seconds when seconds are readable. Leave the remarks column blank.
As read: 5,27
